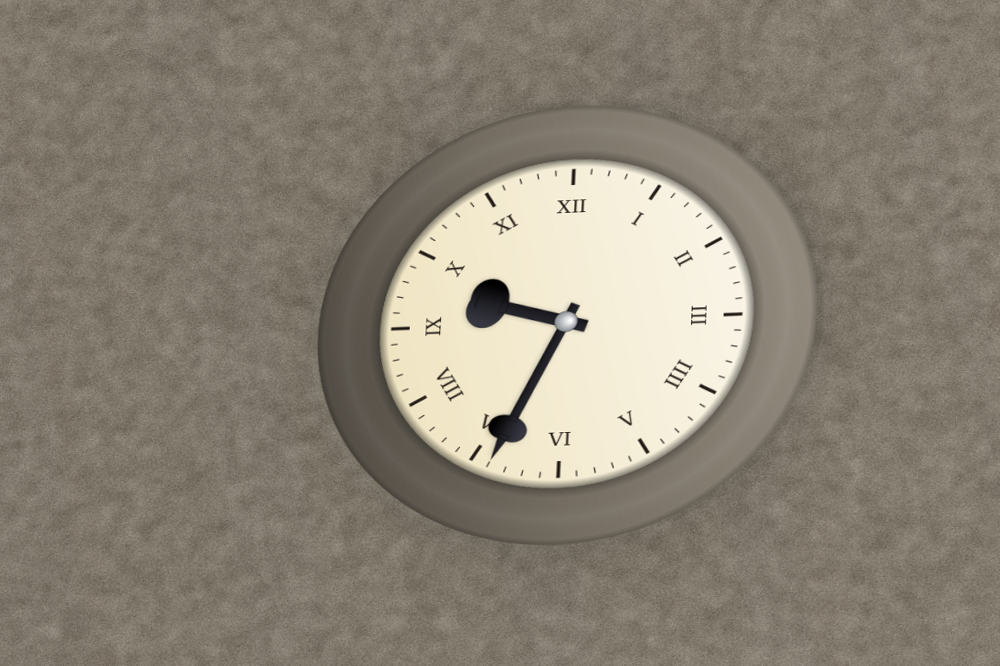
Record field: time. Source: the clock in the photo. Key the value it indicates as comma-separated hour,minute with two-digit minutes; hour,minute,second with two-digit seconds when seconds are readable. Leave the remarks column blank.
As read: 9,34
